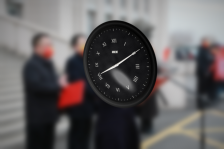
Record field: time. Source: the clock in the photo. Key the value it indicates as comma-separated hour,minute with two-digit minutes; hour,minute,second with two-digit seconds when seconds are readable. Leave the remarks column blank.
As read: 8,10
